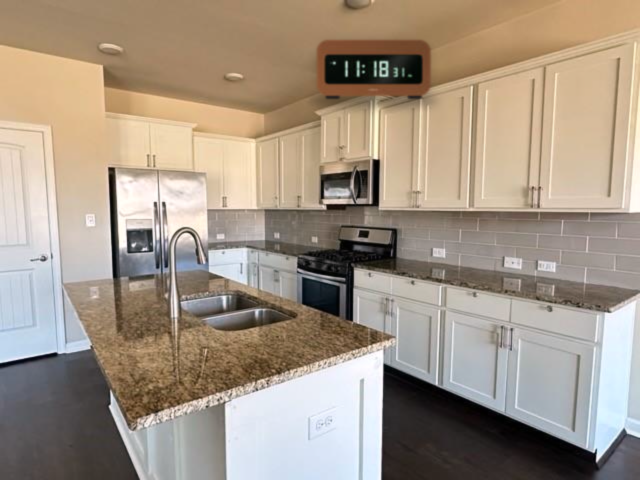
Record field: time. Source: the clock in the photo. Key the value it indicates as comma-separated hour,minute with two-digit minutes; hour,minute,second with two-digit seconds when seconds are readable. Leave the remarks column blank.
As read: 11,18
